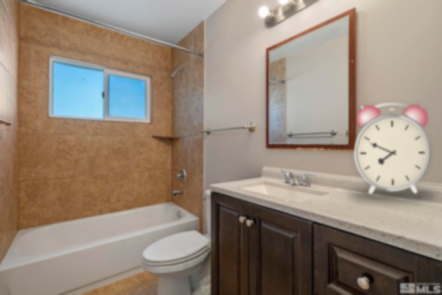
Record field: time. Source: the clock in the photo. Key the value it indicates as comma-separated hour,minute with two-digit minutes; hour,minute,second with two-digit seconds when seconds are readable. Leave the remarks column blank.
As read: 7,49
